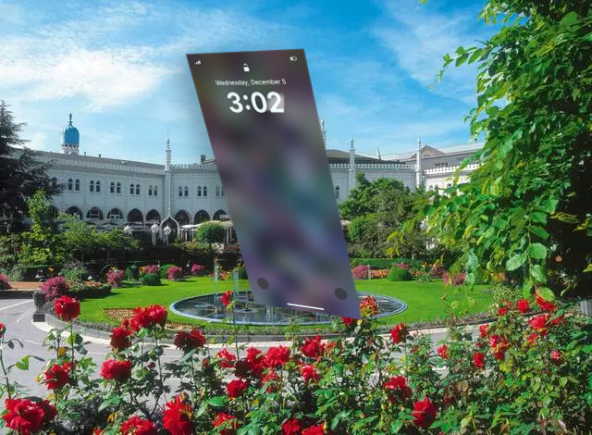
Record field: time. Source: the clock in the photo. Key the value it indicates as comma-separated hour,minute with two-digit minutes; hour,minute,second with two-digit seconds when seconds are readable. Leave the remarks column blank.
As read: 3,02
